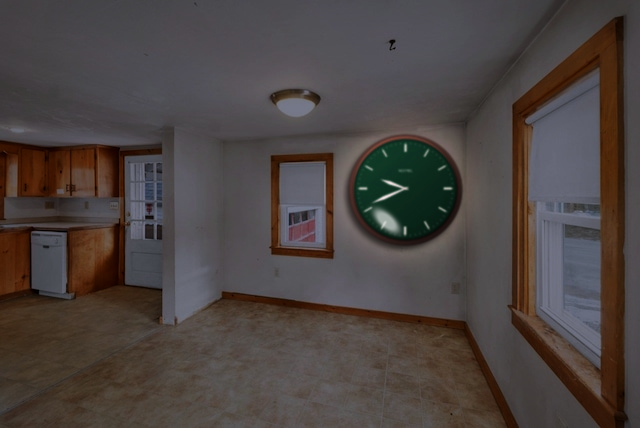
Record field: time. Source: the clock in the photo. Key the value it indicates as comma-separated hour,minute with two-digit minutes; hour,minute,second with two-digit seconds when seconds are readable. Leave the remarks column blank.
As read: 9,41
